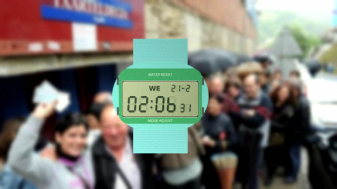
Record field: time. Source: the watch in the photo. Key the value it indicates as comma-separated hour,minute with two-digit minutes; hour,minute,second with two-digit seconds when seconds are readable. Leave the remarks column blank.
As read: 2,06,31
